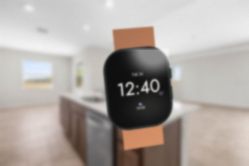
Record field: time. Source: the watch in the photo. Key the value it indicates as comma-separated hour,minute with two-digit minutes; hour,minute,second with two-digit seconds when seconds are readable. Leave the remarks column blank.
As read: 12,40
